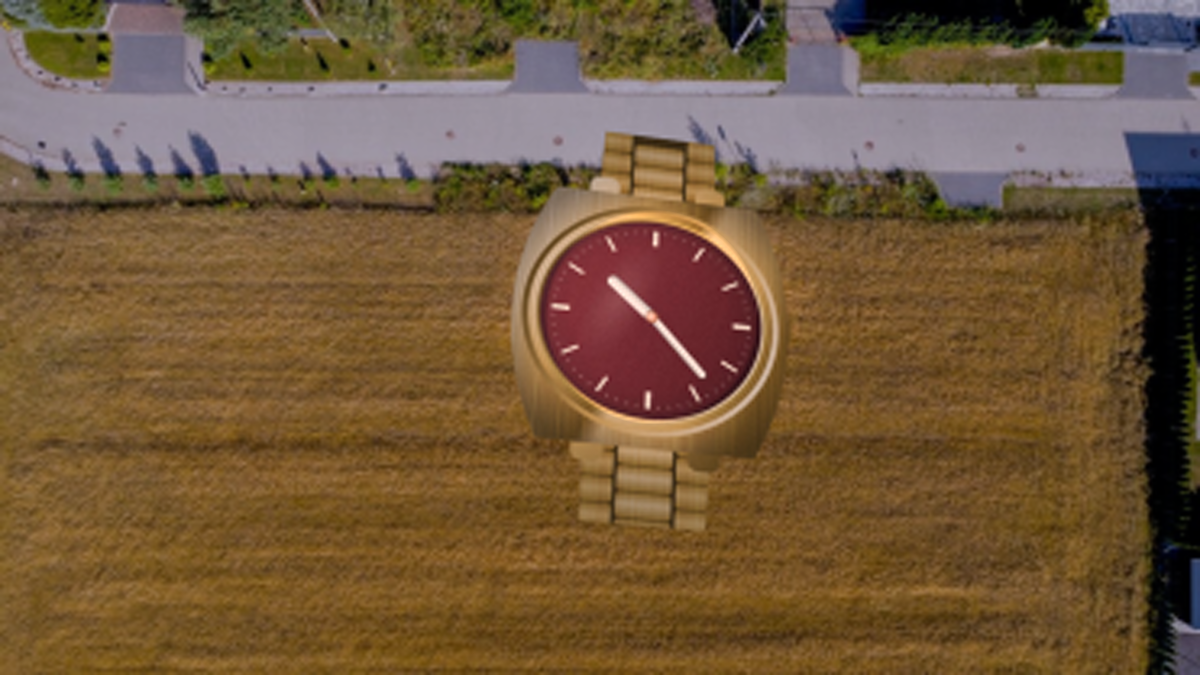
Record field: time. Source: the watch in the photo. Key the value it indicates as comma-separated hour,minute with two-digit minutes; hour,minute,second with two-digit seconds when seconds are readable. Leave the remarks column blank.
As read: 10,23
